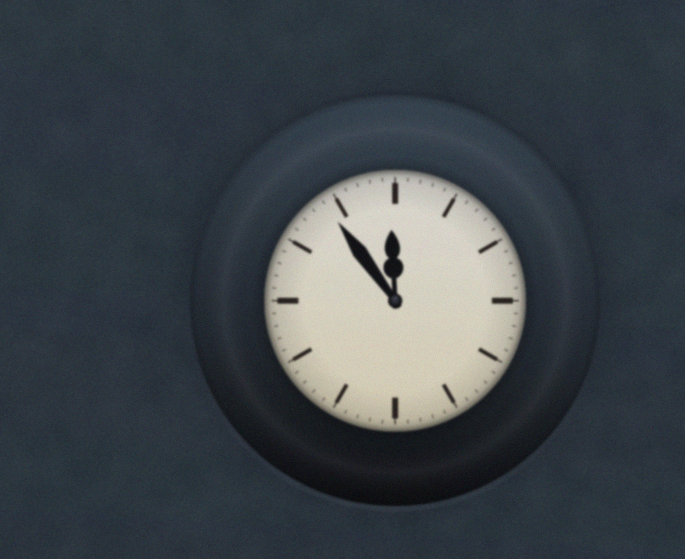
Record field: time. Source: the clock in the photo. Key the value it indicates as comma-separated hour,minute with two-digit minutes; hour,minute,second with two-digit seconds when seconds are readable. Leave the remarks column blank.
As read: 11,54
